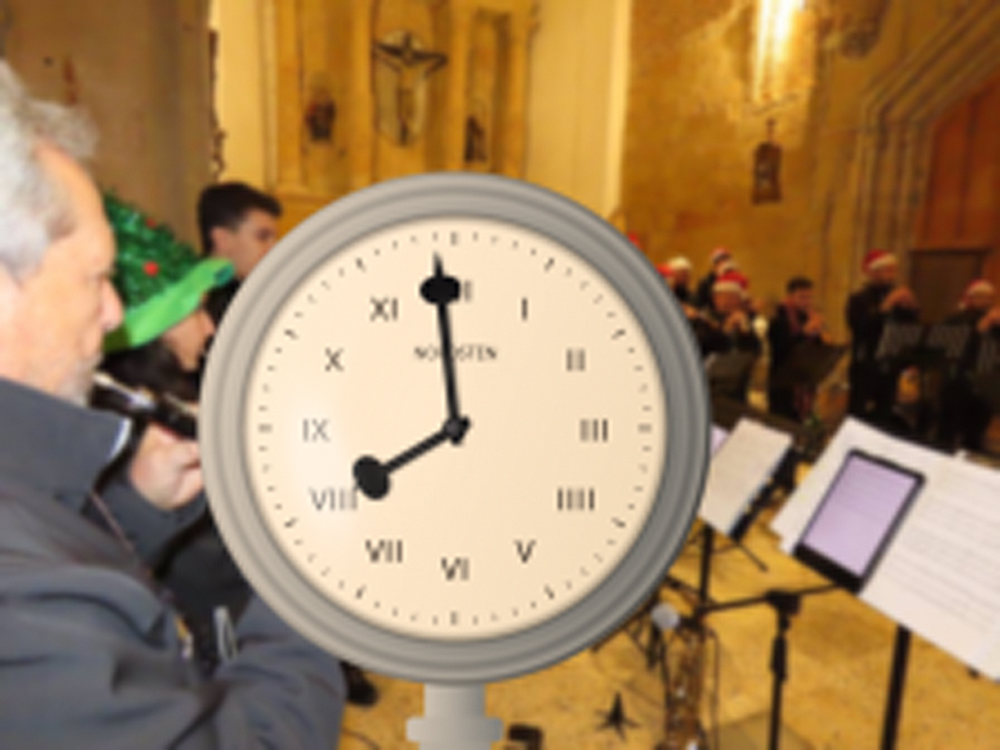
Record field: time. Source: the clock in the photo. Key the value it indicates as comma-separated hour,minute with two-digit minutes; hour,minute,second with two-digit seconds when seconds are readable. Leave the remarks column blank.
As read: 7,59
